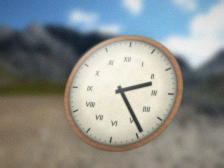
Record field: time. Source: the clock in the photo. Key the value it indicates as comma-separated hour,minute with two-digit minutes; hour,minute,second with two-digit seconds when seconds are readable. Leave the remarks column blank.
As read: 2,24
